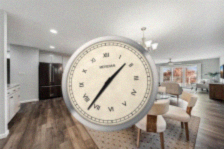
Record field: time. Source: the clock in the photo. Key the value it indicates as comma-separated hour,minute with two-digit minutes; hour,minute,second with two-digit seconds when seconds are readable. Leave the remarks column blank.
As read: 1,37
